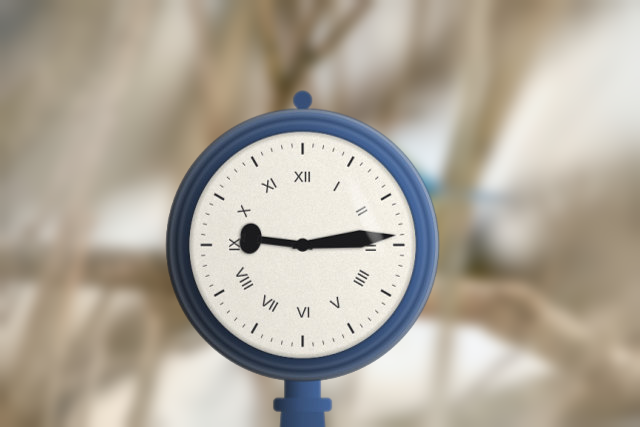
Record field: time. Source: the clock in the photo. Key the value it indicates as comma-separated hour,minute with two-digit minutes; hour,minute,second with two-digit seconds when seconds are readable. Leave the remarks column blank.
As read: 9,14
